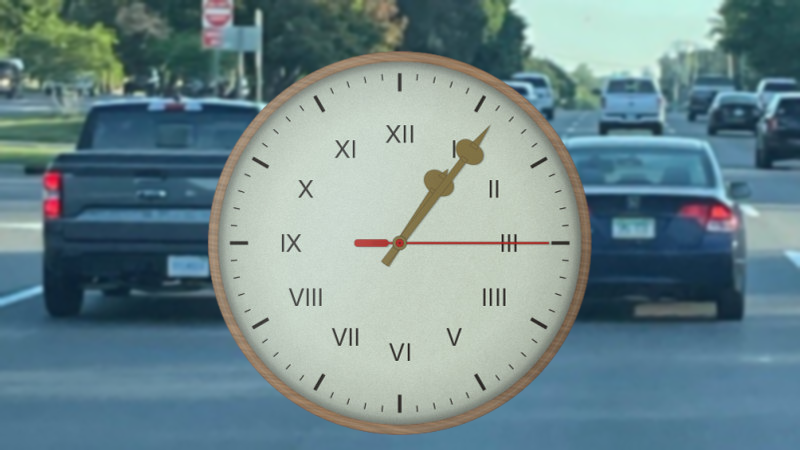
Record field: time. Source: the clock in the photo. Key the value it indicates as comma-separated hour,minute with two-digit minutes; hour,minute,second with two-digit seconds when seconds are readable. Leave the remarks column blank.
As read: 1,06,15
